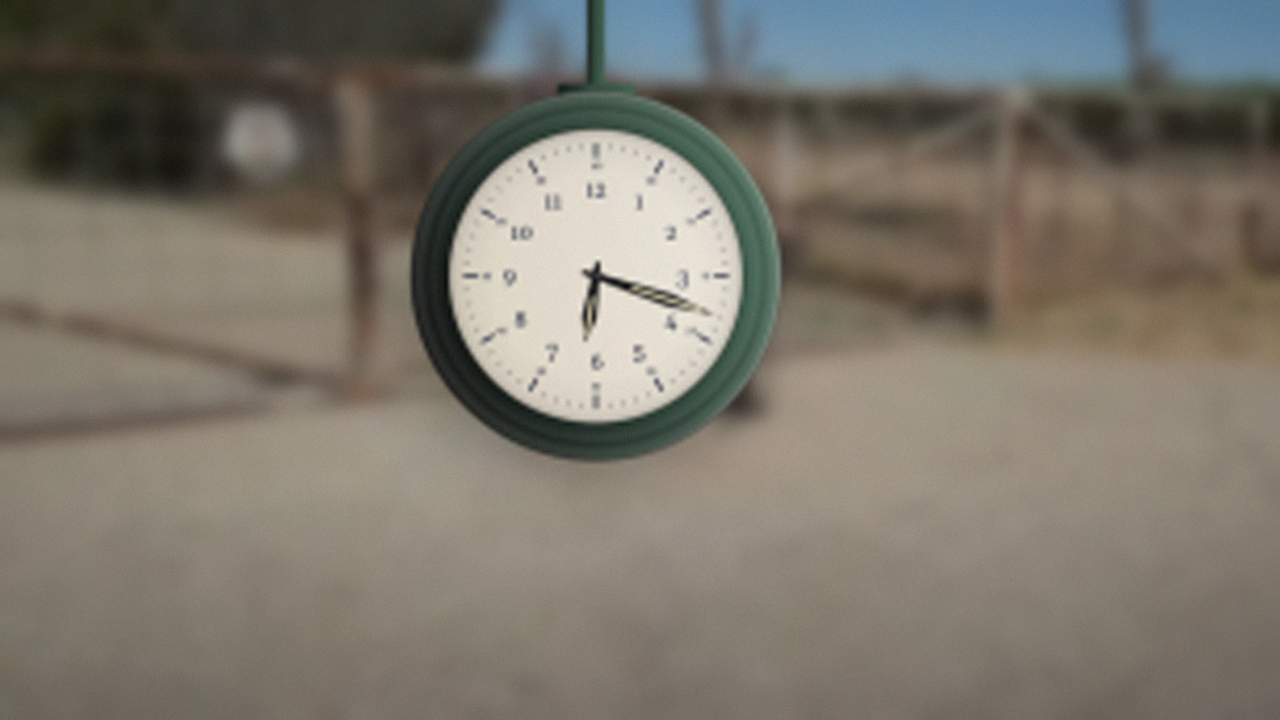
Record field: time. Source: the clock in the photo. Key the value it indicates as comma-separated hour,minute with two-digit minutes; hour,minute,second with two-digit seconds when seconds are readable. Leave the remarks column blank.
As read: 6,18
